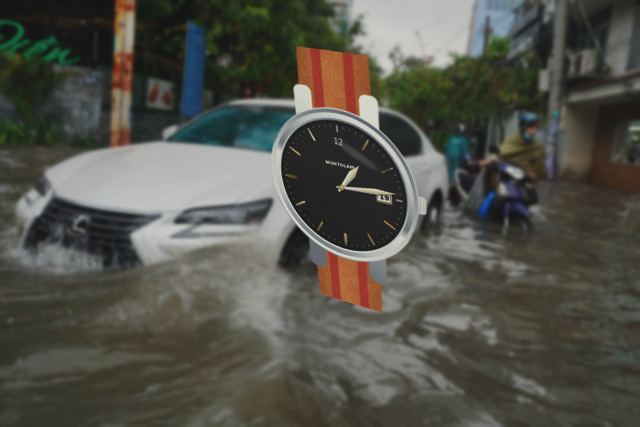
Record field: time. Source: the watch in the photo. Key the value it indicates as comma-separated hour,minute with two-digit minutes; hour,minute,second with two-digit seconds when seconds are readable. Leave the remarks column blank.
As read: 1,14
